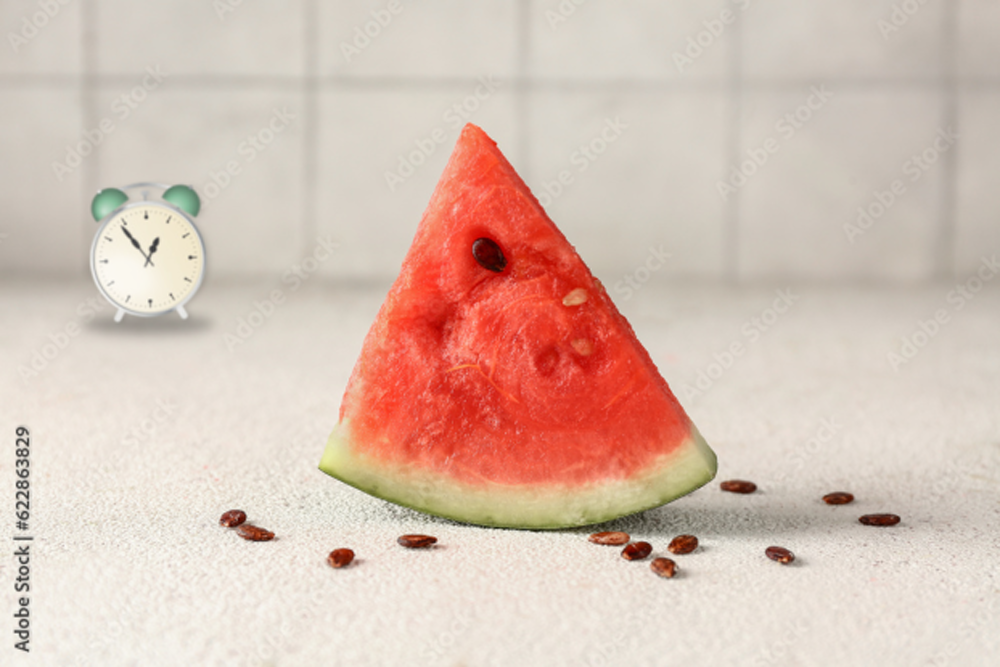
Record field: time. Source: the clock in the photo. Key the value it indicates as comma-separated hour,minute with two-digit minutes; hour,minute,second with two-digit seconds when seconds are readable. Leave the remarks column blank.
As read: 12,54
